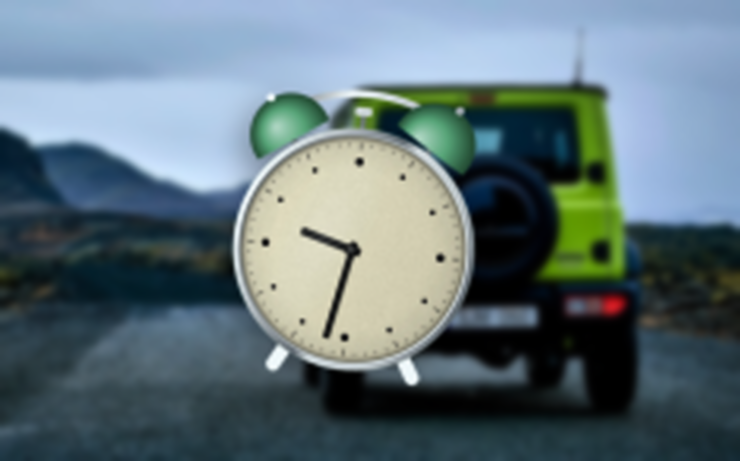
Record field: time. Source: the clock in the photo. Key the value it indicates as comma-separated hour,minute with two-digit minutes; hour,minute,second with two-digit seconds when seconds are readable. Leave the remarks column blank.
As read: 9,32
